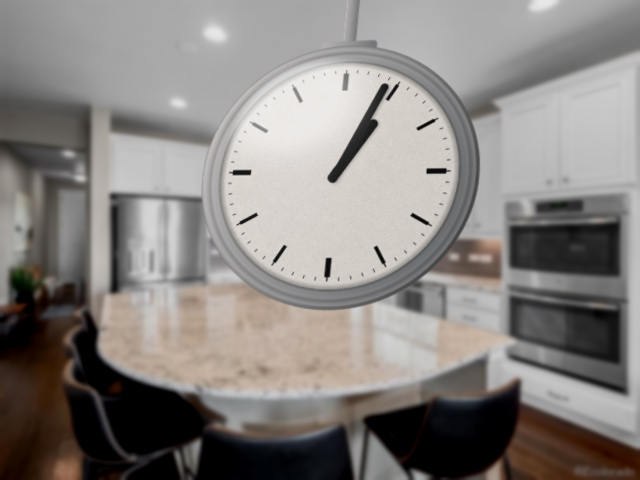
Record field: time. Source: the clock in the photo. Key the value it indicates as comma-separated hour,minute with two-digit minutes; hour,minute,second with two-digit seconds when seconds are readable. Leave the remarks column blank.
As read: 1,04
